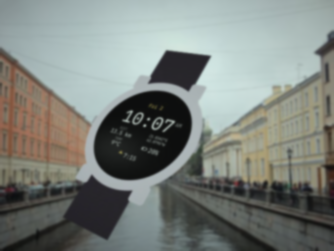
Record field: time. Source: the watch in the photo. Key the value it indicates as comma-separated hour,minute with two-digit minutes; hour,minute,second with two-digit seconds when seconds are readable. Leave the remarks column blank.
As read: 10,07
